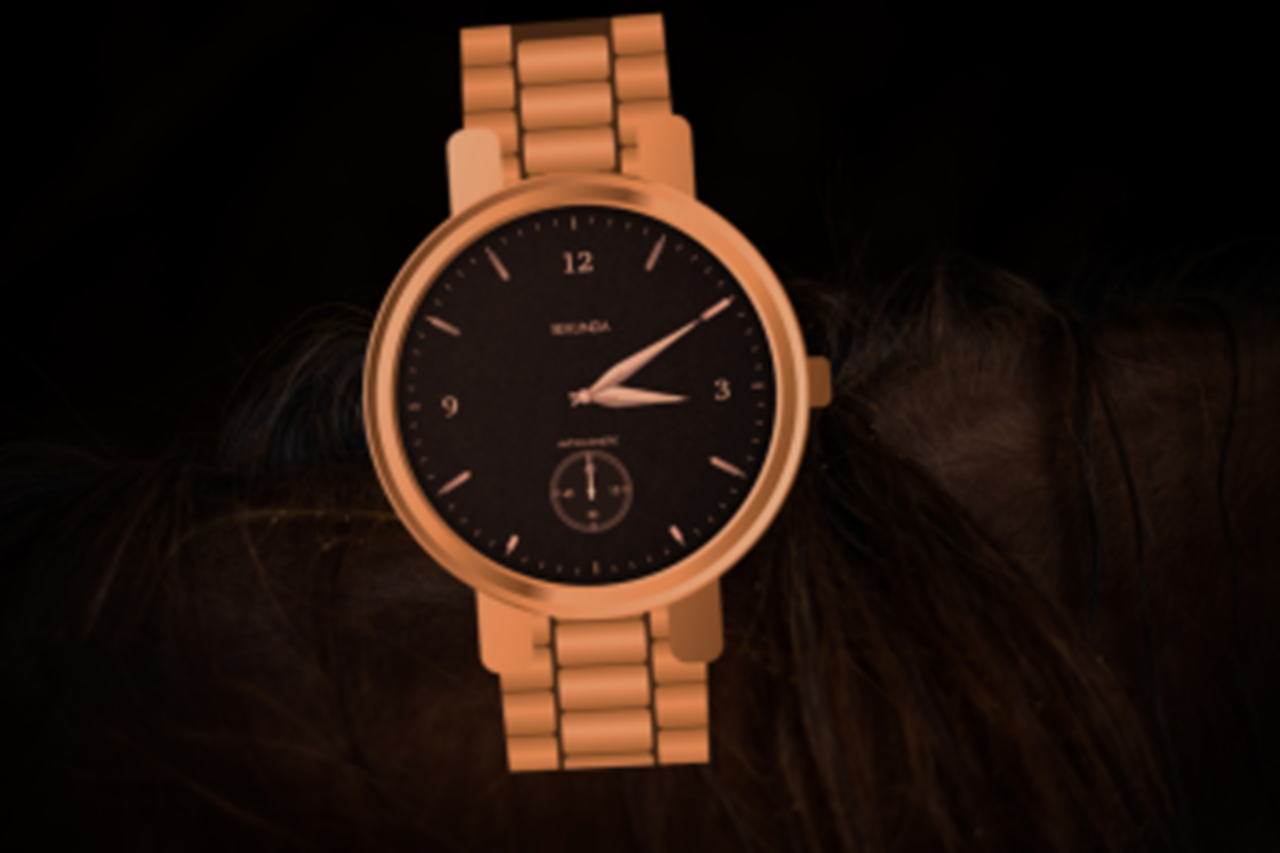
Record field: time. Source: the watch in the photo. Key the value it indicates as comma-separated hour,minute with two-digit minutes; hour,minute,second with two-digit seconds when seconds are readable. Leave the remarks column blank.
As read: 3,10
